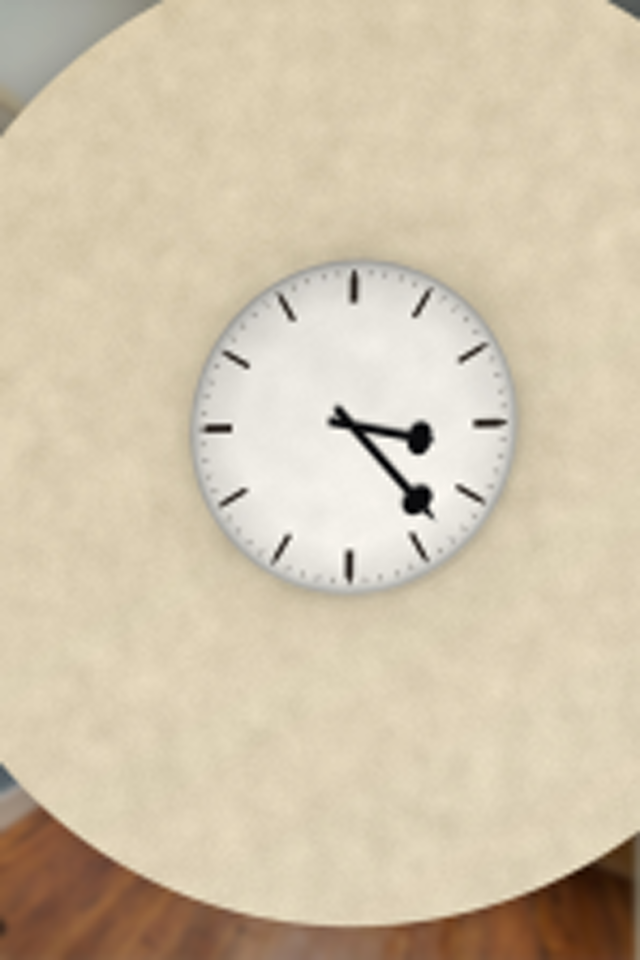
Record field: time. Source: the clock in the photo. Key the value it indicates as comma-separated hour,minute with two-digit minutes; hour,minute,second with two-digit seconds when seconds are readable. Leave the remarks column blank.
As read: 3,23
